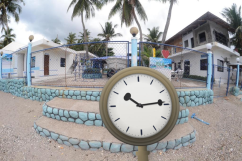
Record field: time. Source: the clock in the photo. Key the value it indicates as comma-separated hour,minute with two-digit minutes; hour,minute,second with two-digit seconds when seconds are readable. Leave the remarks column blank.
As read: 10,14
